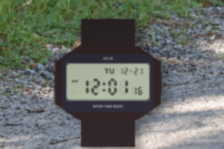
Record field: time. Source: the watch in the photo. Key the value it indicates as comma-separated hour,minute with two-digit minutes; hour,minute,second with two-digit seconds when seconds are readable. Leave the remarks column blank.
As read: 12,01
